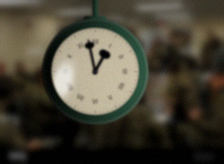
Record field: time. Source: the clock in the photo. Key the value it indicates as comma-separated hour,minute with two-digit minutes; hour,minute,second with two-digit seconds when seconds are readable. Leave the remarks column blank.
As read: 12,58
